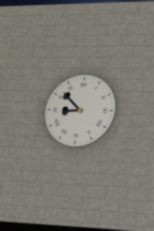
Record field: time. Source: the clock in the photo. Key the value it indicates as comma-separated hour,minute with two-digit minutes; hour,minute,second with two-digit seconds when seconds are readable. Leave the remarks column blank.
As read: 8,52
